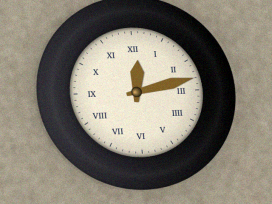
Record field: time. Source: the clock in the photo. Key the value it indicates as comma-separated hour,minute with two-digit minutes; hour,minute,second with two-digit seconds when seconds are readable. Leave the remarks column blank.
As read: 12,13
